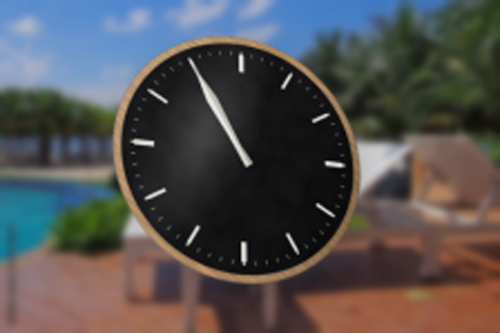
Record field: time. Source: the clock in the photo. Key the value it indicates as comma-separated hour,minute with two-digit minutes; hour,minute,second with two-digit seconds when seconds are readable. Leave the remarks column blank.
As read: 10,55
